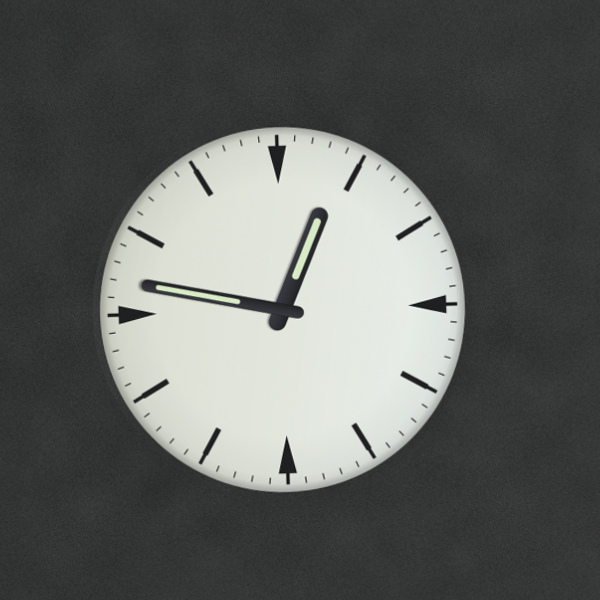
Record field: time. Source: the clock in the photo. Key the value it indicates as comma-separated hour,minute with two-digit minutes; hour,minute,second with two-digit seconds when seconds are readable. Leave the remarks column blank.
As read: 12,47
